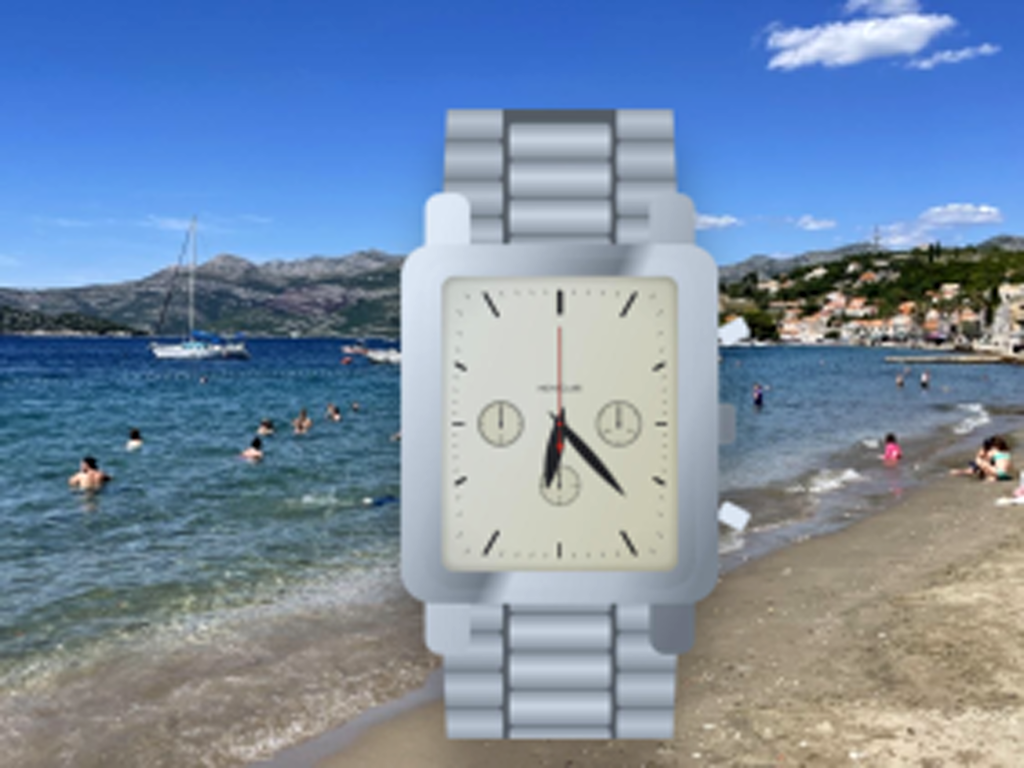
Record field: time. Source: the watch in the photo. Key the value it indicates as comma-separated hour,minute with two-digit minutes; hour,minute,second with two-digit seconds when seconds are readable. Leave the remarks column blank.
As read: 6,23
